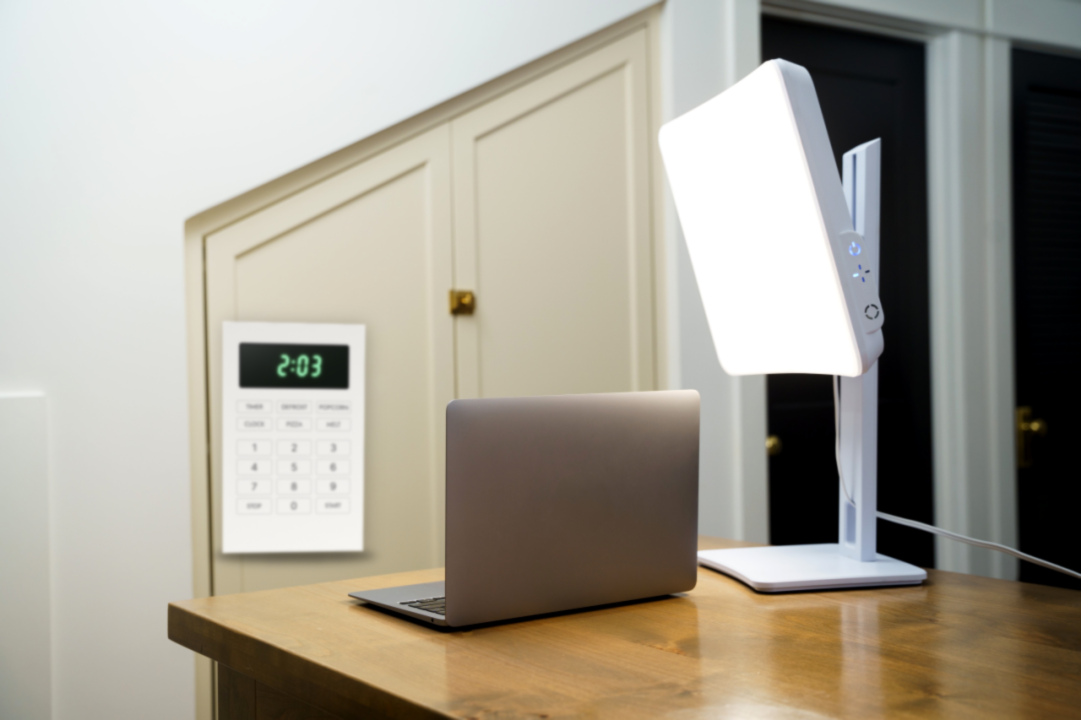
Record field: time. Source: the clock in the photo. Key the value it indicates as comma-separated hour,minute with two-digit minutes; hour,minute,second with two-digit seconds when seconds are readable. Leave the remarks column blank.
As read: 2,03
